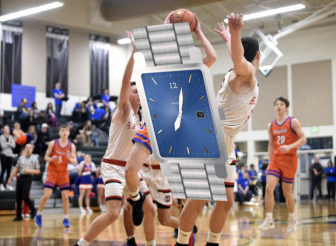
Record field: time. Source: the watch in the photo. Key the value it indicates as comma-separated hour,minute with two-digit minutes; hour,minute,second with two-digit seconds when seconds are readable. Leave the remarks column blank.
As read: 7,03
